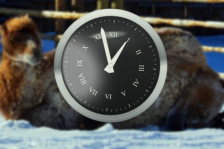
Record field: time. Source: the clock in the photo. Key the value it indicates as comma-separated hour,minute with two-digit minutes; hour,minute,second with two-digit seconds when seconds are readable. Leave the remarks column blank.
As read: 12,57
